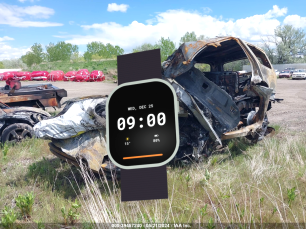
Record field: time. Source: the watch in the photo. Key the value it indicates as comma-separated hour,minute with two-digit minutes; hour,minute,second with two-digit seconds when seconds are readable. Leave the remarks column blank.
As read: 9,00
